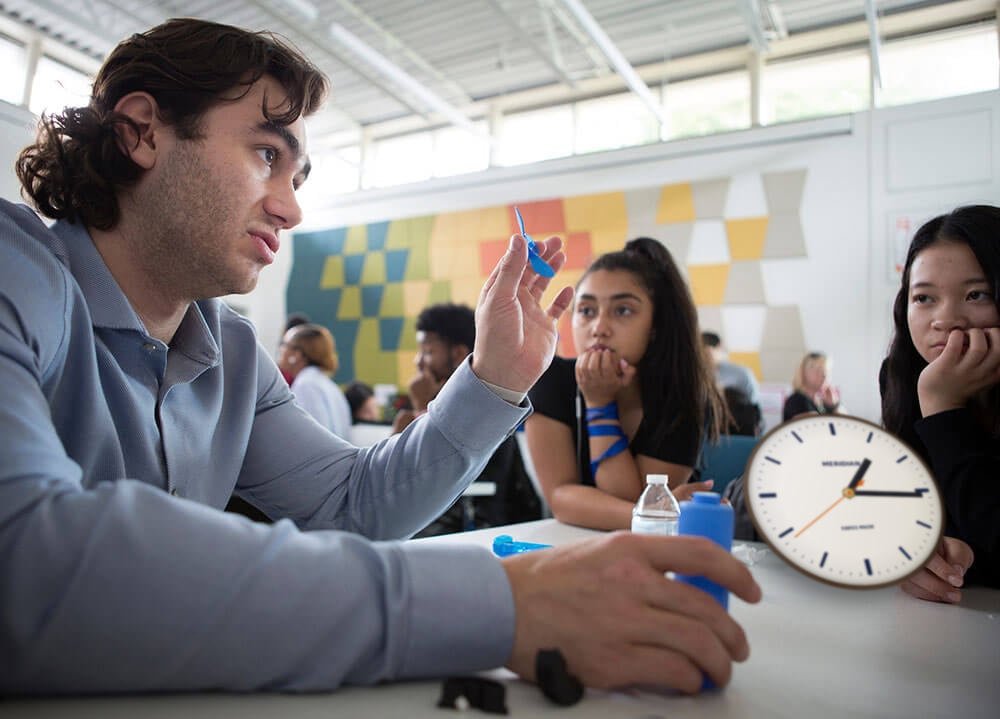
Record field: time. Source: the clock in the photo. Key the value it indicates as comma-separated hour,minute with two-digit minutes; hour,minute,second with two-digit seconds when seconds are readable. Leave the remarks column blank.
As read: 1,15,39
